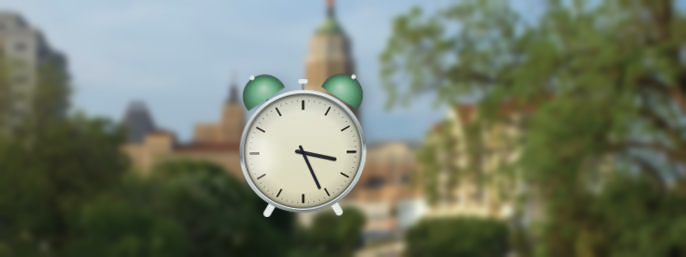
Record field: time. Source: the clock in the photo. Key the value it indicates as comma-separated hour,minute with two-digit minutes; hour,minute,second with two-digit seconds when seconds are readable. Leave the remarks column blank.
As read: 3,26
